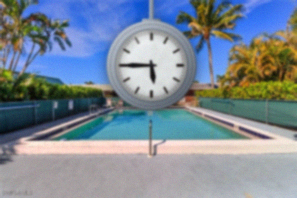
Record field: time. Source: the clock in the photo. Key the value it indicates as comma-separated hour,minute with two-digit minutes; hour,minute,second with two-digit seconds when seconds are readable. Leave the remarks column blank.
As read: 5,45
